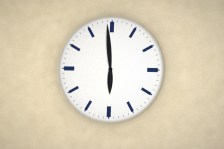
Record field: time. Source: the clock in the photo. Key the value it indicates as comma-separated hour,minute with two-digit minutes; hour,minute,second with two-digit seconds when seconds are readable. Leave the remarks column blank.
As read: 5,59
